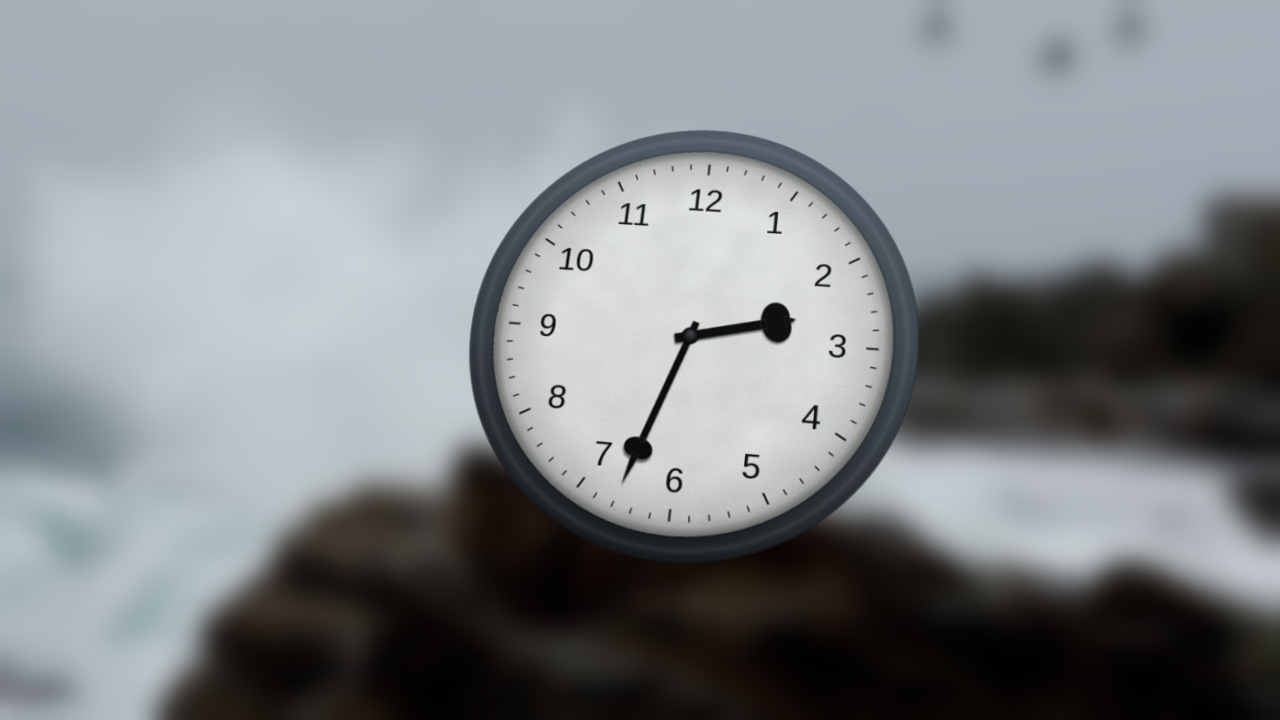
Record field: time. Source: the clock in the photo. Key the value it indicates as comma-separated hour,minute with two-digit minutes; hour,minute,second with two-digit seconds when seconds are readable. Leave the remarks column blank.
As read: 2,33
